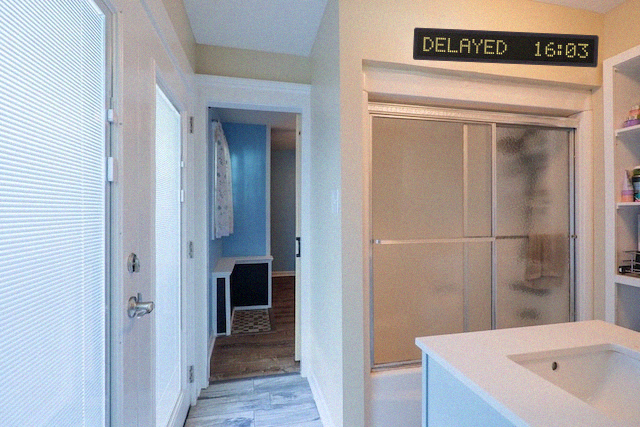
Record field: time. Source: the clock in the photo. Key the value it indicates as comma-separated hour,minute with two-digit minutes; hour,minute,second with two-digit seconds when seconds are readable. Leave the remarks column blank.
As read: 16,03
